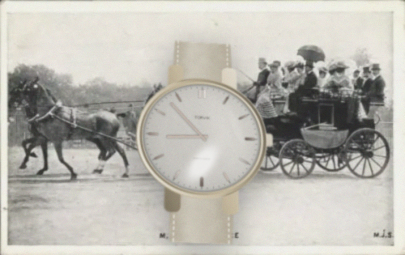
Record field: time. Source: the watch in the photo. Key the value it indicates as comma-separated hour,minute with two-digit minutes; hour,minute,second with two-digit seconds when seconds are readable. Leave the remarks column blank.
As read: 8,53
